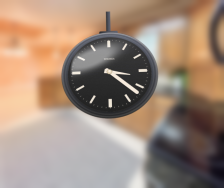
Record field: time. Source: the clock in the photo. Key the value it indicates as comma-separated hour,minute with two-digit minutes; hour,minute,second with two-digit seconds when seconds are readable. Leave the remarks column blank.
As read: 3,22
